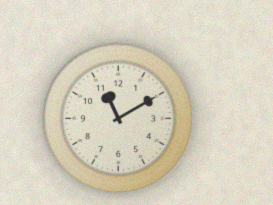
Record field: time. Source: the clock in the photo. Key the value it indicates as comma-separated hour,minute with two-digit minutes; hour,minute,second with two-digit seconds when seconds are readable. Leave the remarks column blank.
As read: 11,10
